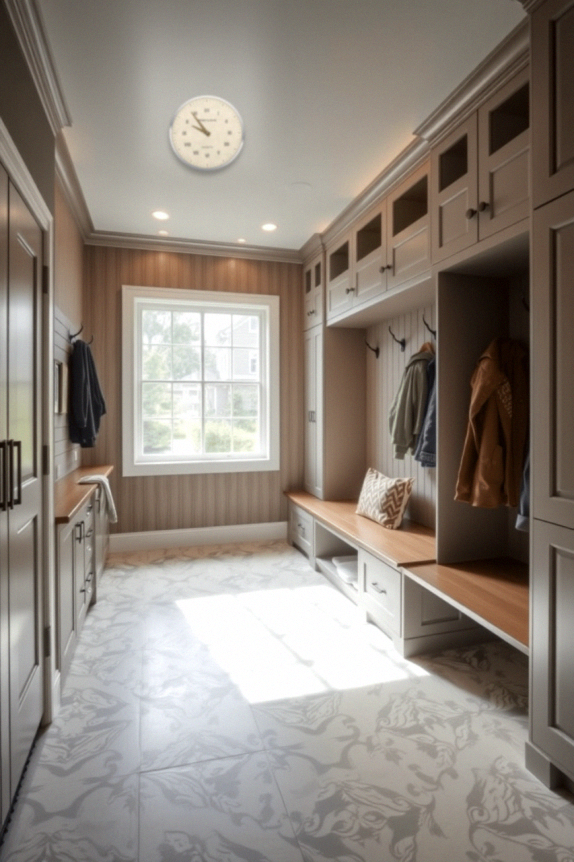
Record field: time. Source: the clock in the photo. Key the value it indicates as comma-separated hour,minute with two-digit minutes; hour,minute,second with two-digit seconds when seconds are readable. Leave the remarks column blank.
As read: 9,54
